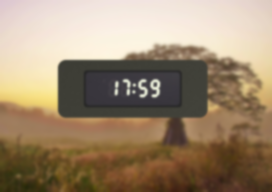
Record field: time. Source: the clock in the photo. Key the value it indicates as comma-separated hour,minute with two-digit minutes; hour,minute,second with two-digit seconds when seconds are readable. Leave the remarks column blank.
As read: 17,59
